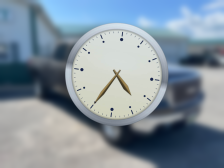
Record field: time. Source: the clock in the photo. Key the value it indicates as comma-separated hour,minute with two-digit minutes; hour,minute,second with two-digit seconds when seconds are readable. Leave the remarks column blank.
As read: 4,35
